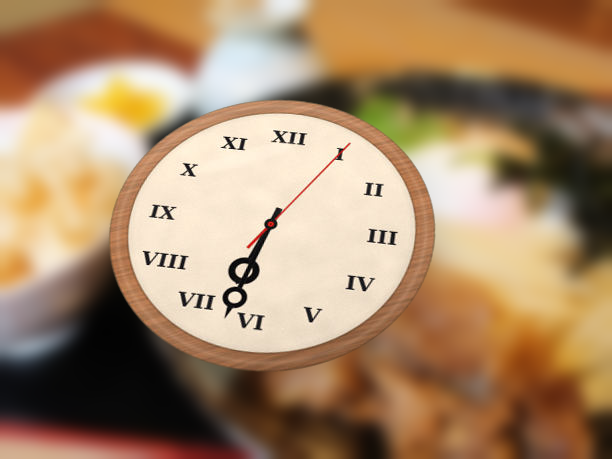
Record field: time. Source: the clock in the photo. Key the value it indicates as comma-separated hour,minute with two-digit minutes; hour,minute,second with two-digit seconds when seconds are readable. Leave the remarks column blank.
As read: 6,32,05
